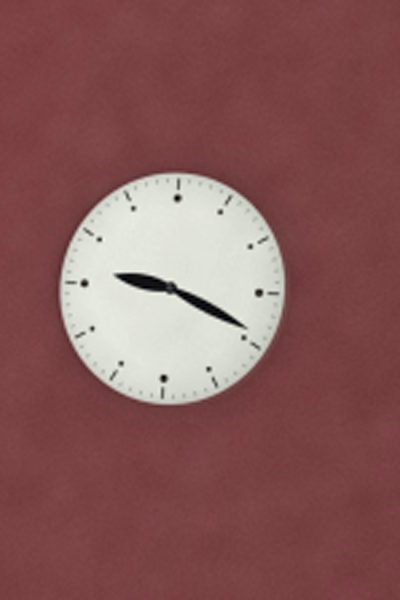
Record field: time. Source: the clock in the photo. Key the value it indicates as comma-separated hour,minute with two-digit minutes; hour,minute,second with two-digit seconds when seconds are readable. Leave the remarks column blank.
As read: 9,19
